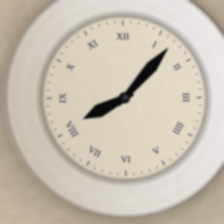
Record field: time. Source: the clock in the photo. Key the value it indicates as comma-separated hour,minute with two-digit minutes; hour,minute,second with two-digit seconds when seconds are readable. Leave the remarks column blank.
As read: 8,07
